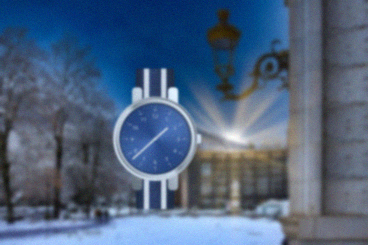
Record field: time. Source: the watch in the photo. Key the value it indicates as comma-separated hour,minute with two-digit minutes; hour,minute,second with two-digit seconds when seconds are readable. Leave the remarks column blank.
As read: 1,38
